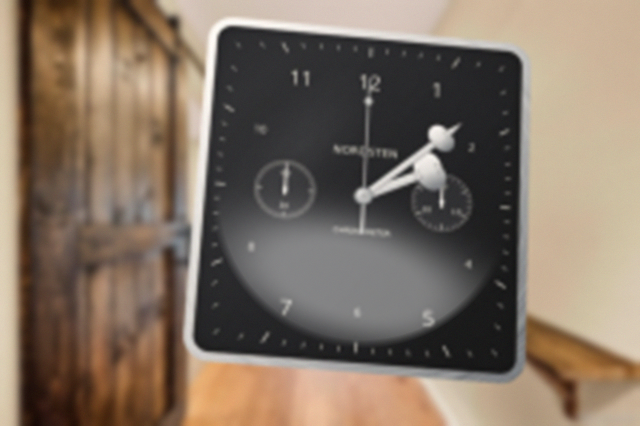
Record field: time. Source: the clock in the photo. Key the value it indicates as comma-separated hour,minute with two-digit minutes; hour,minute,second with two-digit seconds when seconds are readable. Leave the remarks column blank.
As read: 2,08
